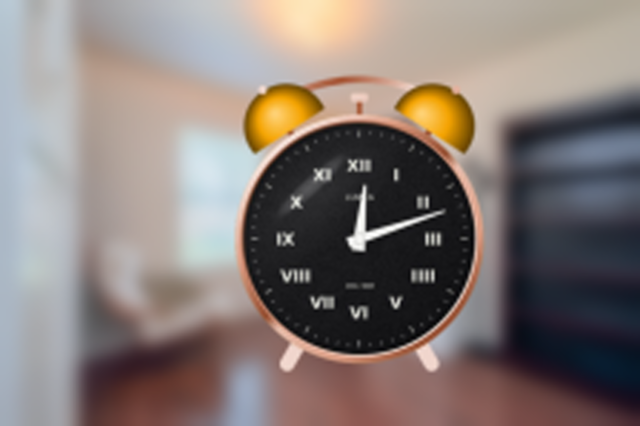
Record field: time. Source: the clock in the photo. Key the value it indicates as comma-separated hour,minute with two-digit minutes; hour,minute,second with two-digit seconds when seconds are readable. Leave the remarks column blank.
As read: 12,12
